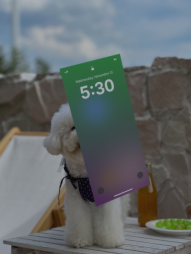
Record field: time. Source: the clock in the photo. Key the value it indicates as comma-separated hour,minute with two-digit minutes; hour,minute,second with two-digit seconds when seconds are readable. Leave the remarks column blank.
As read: 5,30
